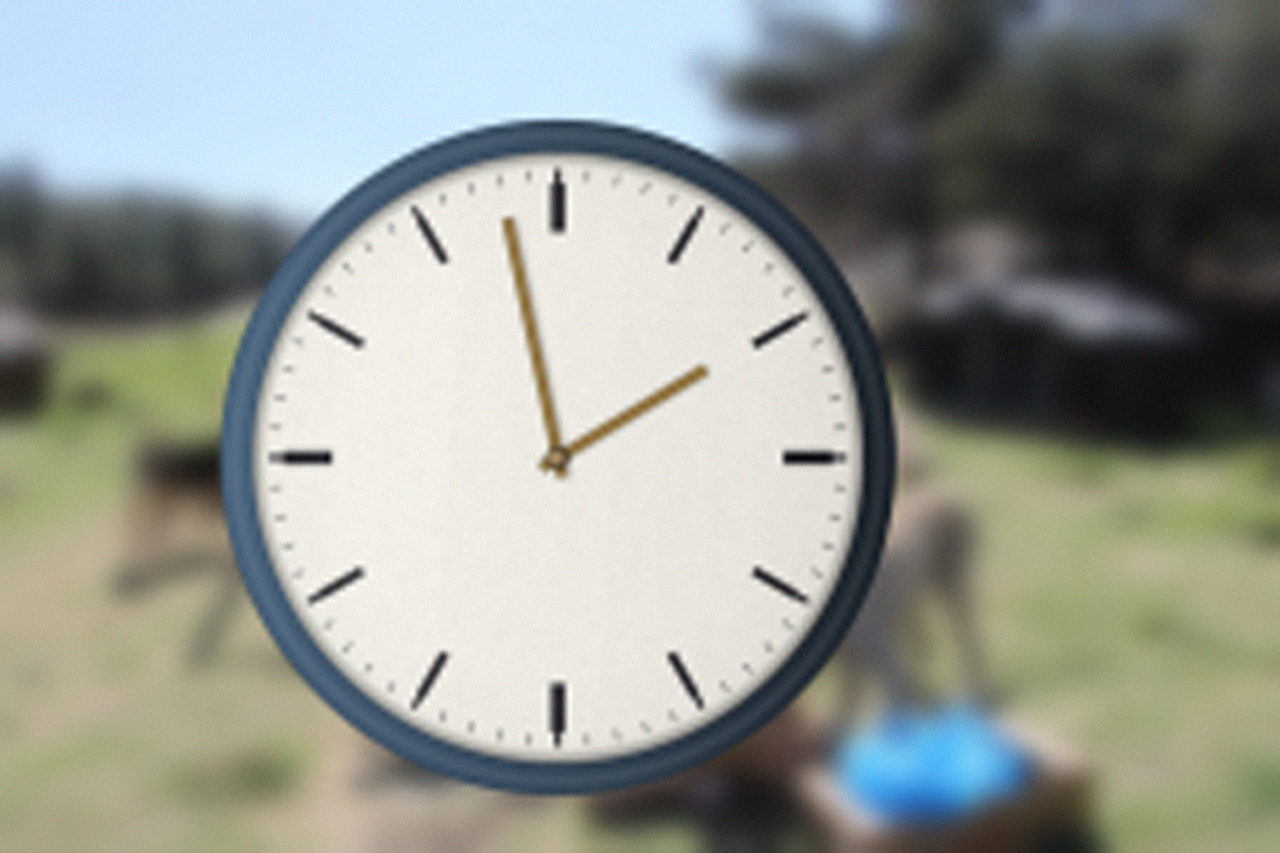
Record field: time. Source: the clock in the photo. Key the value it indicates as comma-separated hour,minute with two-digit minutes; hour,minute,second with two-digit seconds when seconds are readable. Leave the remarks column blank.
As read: 1,58
